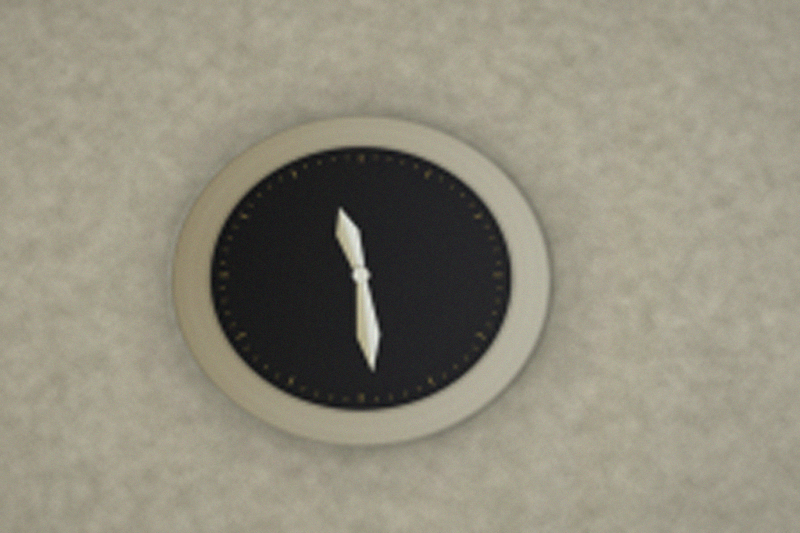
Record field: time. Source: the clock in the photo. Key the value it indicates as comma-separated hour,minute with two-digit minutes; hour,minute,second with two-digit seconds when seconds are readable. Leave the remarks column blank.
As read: 11,29
